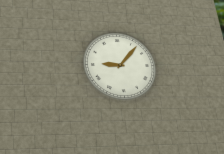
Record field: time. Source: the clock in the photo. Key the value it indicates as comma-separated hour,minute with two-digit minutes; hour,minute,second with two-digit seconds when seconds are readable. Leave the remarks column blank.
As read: 9,07
